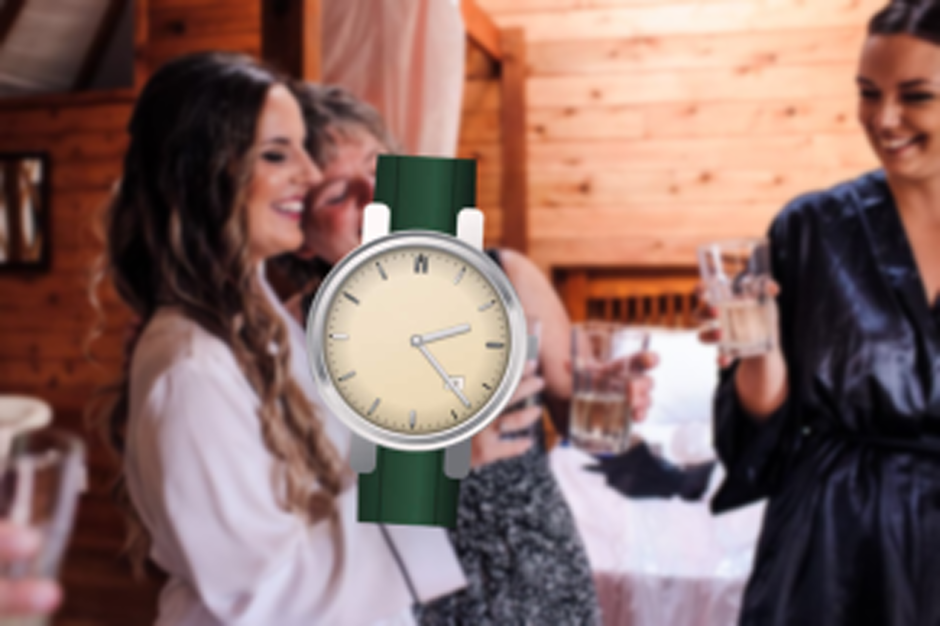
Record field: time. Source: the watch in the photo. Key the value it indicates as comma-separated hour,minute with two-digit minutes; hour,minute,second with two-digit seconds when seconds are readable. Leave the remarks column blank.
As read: 2,23
